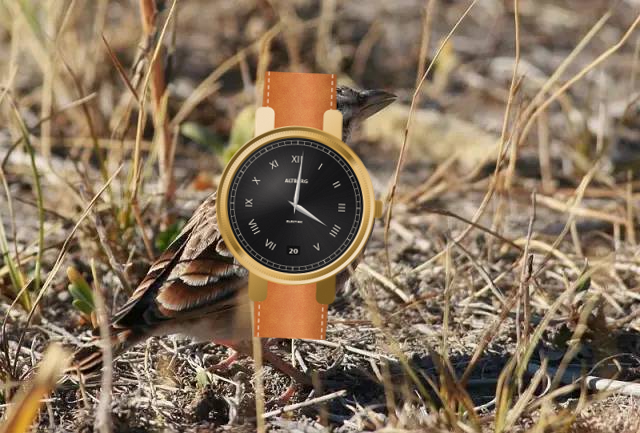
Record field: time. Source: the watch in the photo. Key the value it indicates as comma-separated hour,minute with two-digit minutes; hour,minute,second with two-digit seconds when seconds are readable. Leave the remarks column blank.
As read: 4,01
